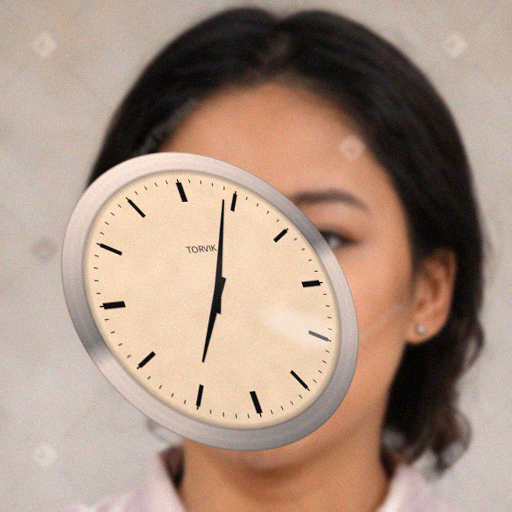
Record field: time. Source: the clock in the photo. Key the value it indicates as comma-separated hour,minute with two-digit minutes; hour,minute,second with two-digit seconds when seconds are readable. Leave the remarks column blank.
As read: 7,04
